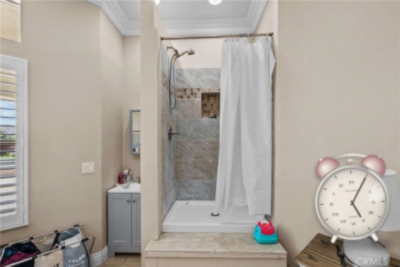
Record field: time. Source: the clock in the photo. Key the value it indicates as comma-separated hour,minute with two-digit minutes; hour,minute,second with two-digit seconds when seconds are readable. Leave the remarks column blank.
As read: 5,05
